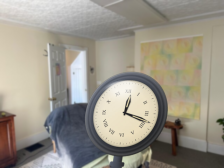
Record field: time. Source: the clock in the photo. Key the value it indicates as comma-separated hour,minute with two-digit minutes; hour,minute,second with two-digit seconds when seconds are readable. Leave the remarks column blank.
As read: 12,18
